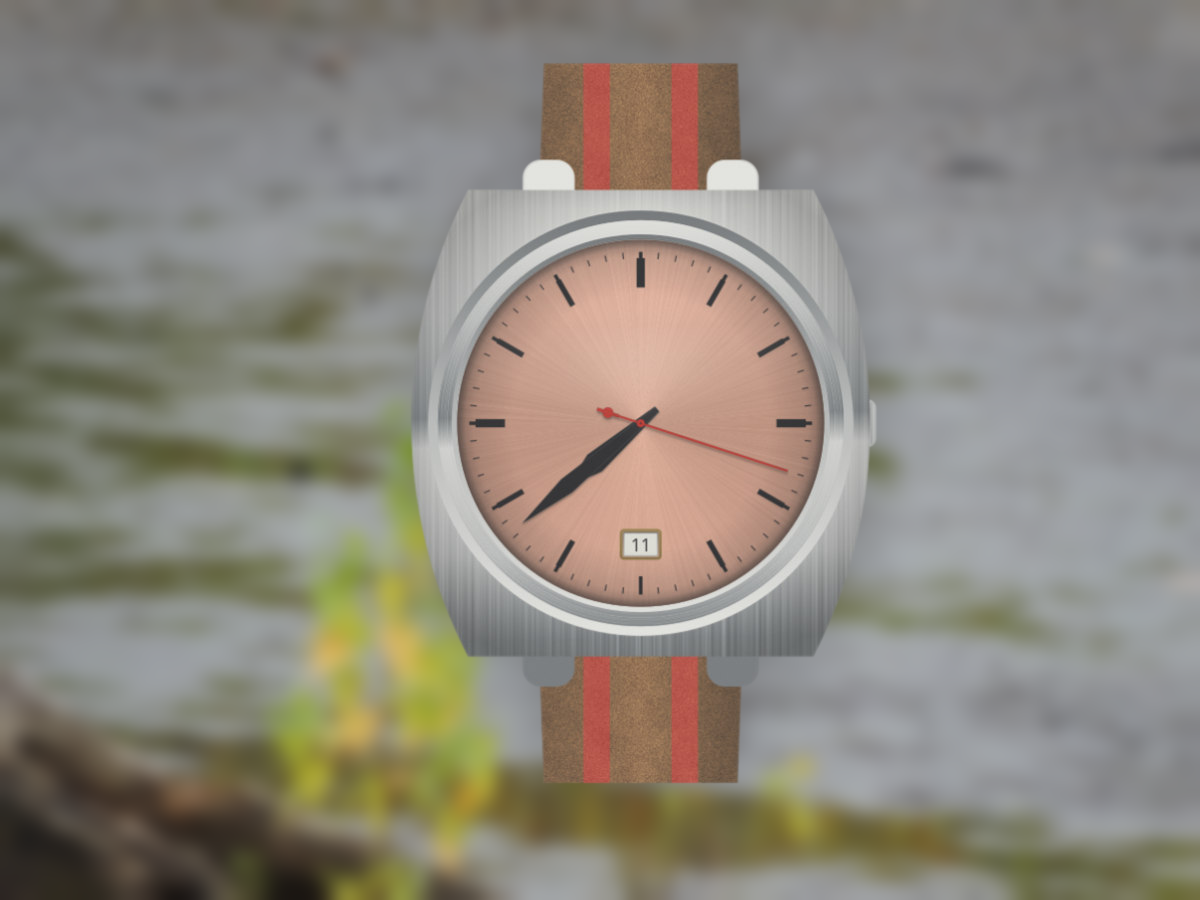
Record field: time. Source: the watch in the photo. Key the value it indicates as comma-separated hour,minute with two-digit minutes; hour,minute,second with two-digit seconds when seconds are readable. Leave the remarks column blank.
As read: 7,38,18
